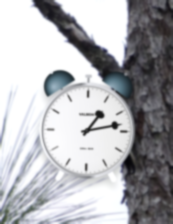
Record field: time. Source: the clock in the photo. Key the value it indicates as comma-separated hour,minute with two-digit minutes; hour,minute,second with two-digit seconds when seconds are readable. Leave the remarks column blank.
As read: 1,13
